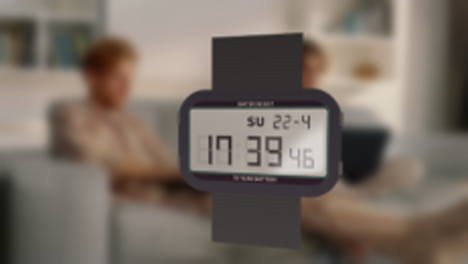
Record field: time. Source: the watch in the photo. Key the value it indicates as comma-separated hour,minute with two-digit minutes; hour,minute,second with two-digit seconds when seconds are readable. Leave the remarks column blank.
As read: 17,39,46
